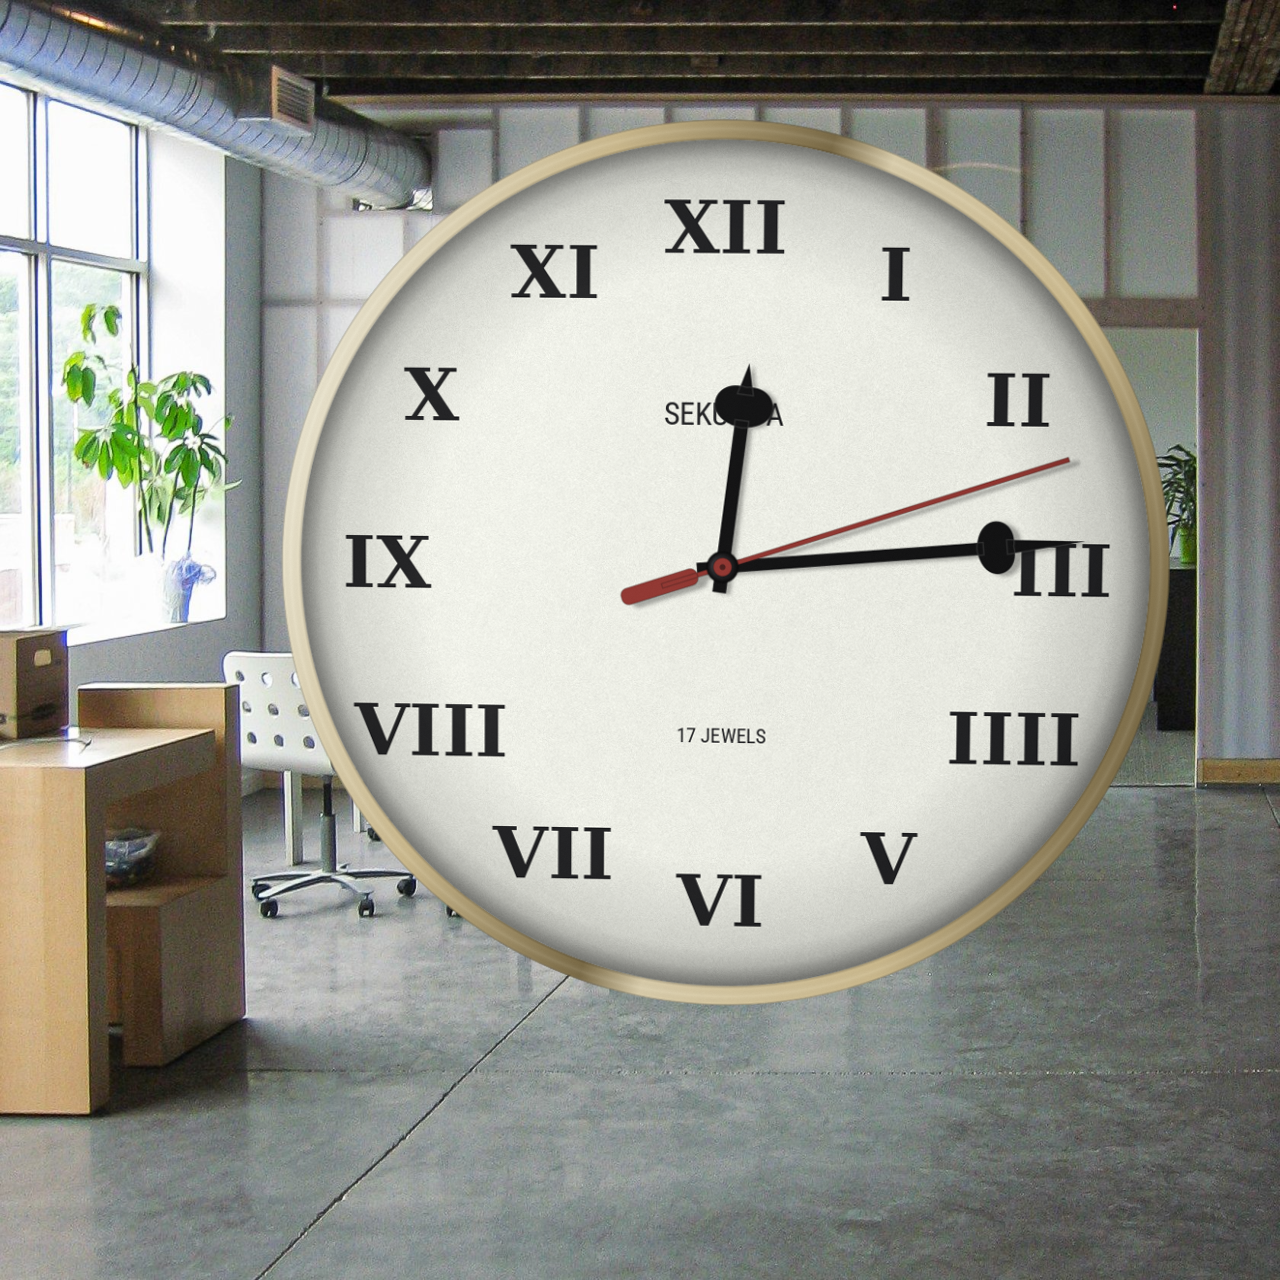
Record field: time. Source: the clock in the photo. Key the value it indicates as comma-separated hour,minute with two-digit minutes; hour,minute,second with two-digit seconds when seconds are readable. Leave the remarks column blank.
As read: 12,14,12
